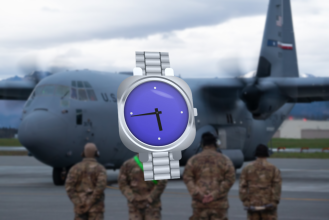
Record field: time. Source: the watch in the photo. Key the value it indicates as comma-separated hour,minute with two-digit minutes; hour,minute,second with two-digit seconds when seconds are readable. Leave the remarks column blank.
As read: 5,44
